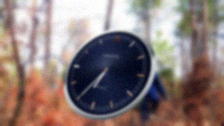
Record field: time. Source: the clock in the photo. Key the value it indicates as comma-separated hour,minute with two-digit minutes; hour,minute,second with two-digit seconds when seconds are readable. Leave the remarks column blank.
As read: 6,35
